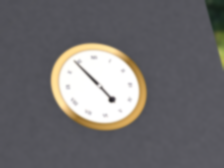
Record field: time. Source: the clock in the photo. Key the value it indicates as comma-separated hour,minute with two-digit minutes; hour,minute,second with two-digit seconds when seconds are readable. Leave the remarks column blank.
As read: 4,54
